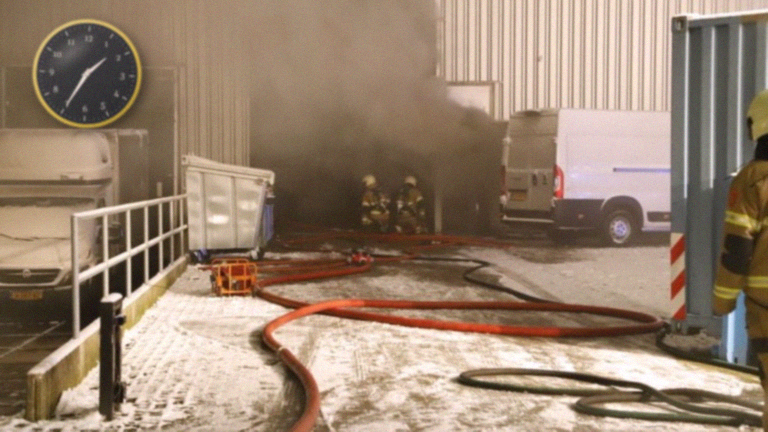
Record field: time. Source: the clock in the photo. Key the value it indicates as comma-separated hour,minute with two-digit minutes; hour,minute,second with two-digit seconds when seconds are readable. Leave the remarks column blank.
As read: 1,35
